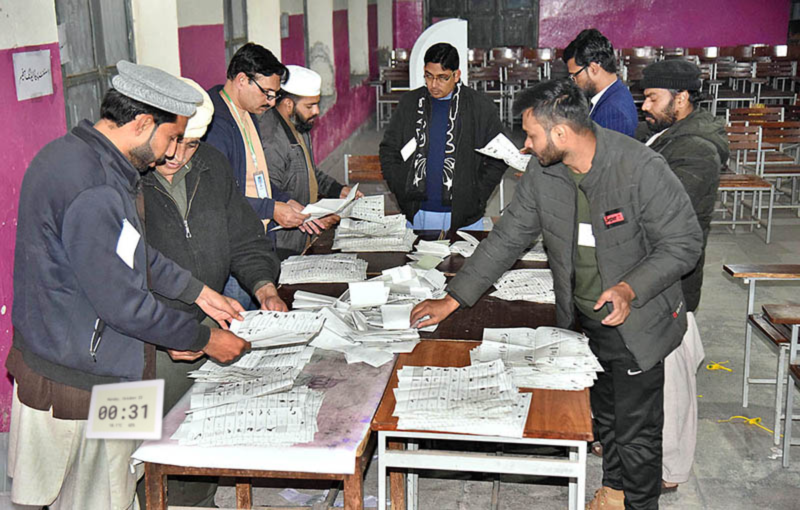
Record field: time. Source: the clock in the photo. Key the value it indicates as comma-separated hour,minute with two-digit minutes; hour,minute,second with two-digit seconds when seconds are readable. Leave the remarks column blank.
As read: 0,31
